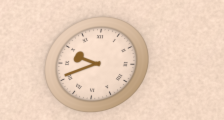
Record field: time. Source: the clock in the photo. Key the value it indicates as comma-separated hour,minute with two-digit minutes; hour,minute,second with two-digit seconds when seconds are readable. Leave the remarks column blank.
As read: 9,41
